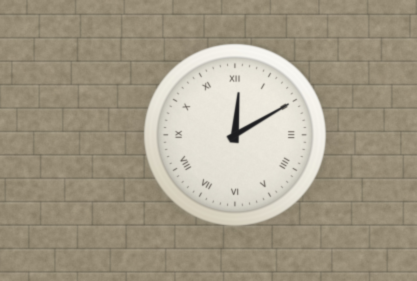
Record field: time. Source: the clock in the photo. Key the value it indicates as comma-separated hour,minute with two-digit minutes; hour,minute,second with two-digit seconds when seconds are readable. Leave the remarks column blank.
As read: 12,10
